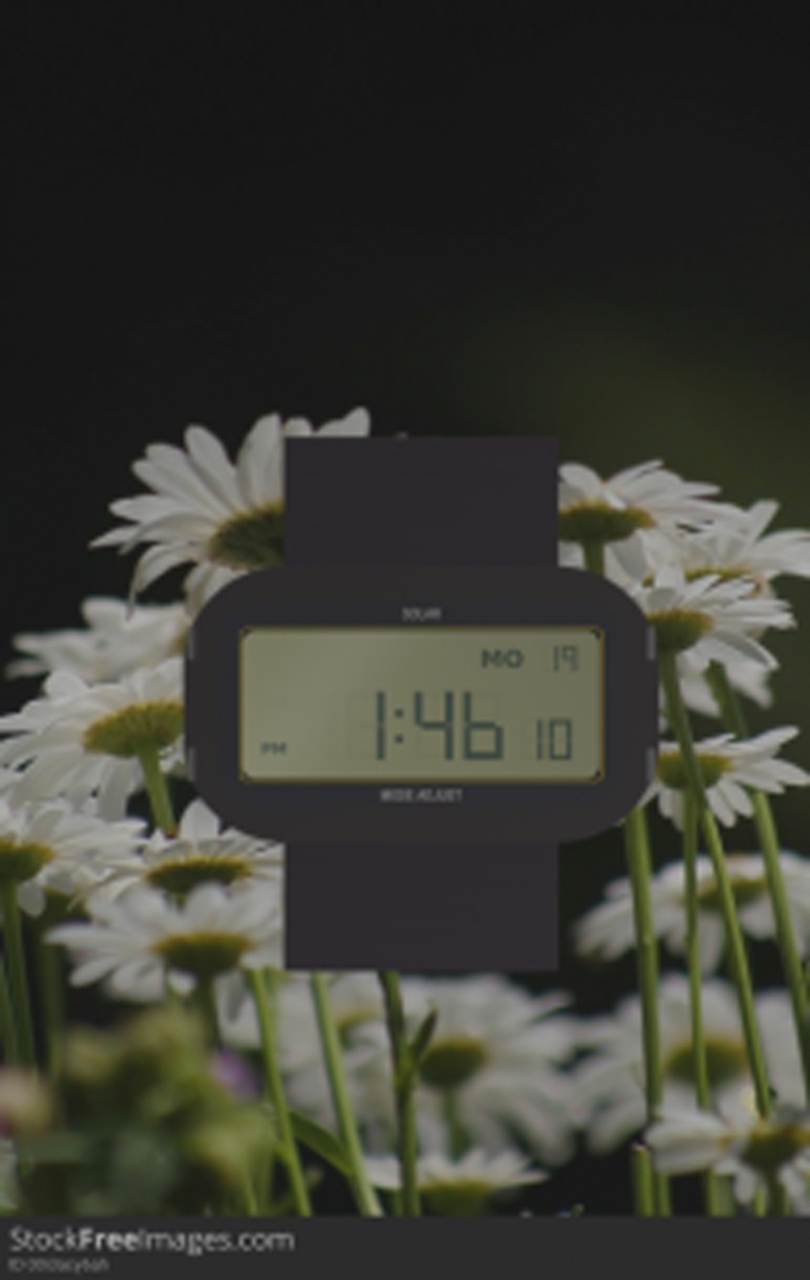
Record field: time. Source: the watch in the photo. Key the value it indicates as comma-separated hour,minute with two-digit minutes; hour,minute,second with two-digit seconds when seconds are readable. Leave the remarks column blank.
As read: 1,46,10
